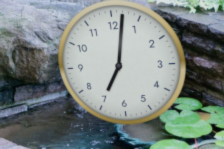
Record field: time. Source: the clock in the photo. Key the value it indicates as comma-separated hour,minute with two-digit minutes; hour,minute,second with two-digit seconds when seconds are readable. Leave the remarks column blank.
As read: 7,02
